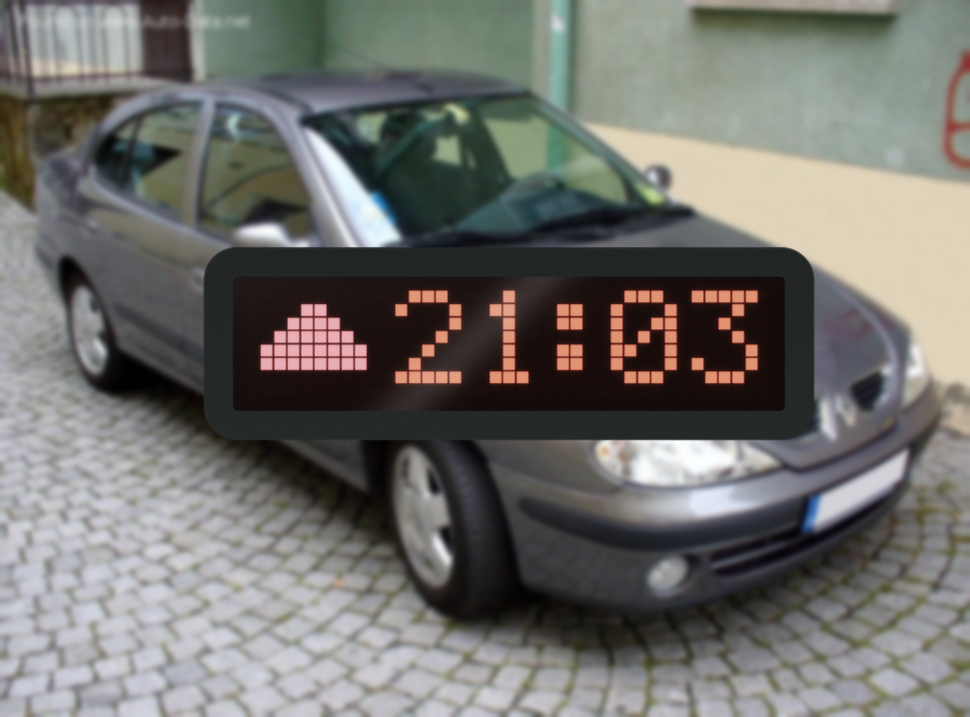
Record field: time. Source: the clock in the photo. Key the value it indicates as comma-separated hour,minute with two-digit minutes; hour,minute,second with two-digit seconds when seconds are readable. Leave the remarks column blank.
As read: 21,03
